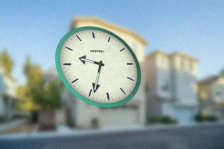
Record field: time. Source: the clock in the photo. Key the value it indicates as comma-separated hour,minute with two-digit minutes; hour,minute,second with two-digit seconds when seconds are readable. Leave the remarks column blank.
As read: 9,34
